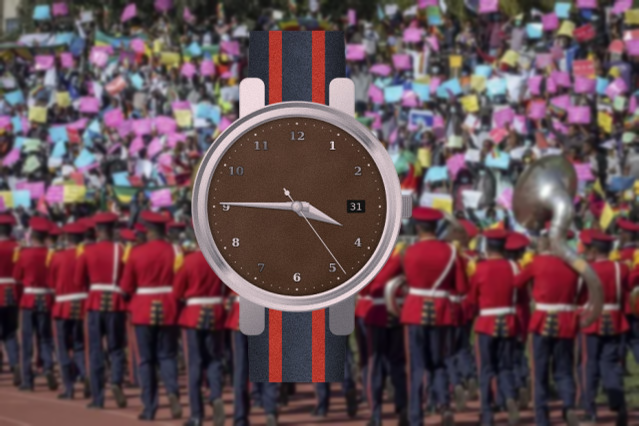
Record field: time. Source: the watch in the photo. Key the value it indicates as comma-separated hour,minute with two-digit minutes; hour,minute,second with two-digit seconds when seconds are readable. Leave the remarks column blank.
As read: 3,45,24
